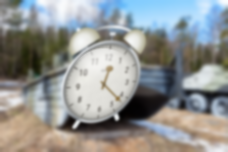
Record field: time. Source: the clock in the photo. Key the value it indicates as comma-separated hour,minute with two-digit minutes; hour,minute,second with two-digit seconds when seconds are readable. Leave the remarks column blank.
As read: 12,22
